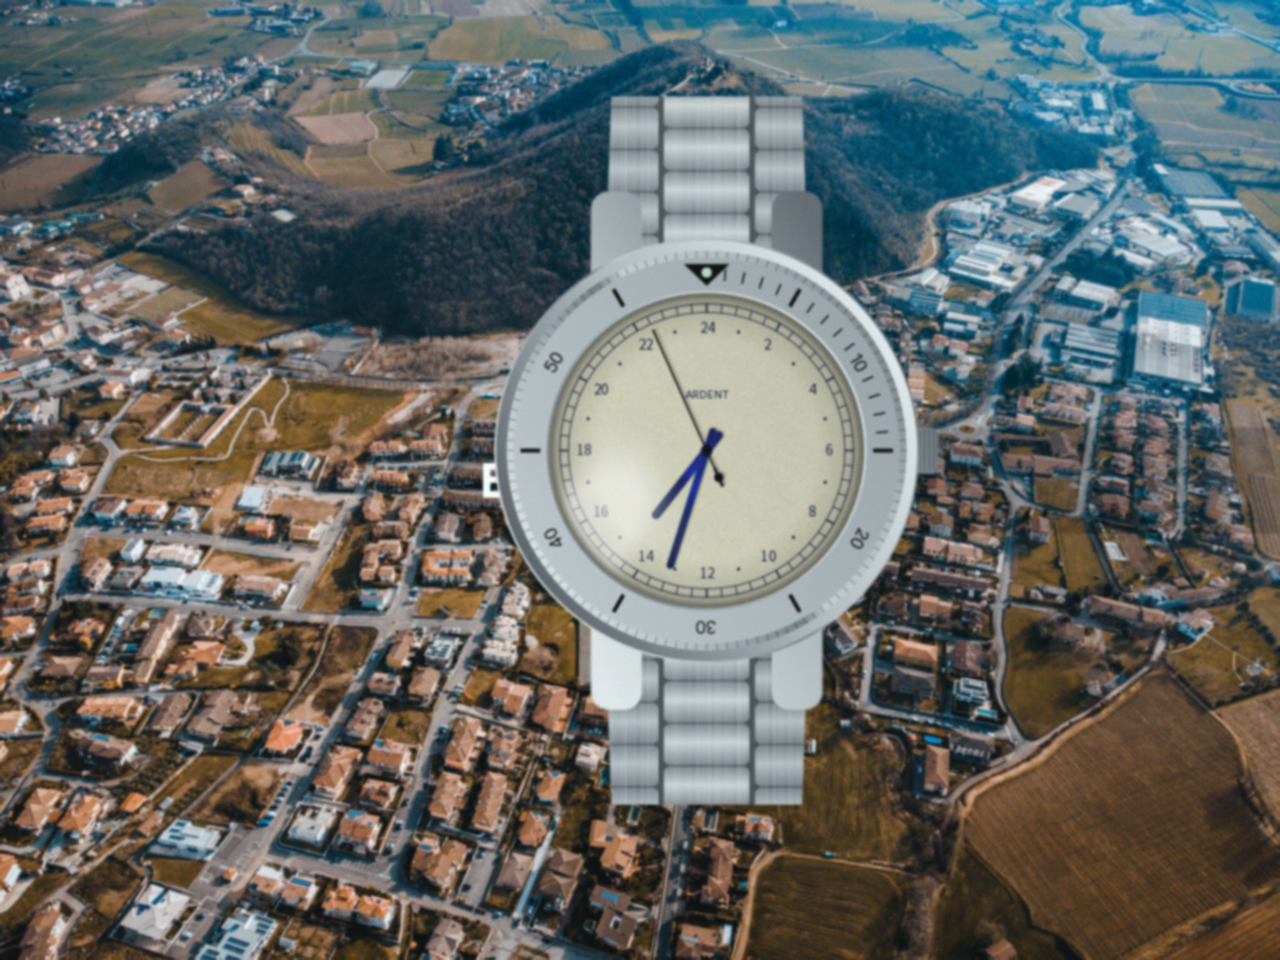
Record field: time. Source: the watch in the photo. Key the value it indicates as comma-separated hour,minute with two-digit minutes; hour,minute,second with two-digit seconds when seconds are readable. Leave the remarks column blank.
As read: 14,32,56
